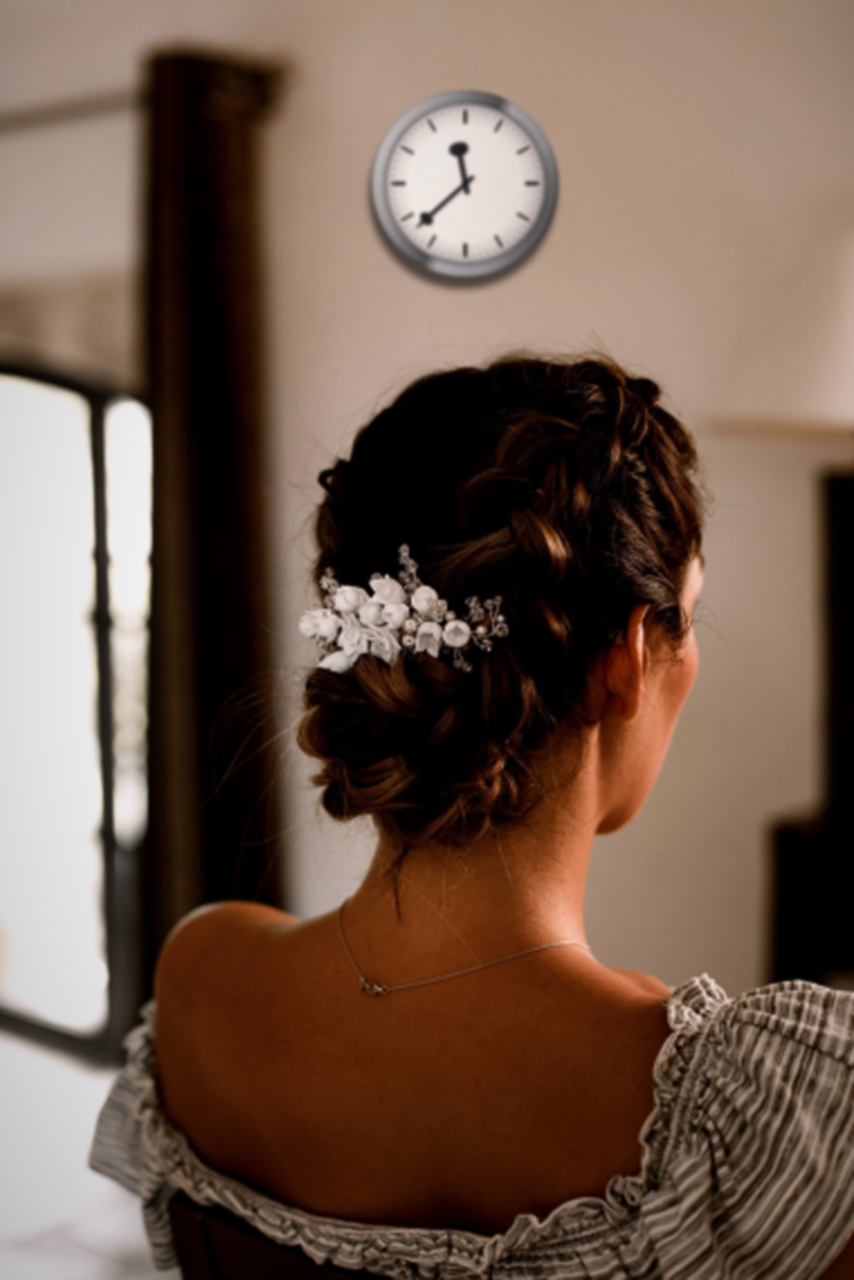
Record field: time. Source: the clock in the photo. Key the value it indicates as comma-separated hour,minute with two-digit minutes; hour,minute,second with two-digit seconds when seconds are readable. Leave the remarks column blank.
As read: 11,38
